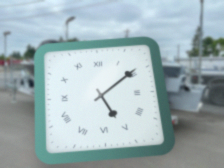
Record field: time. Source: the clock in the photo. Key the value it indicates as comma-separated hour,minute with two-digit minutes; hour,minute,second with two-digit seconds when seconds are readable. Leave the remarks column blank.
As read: 5,09
